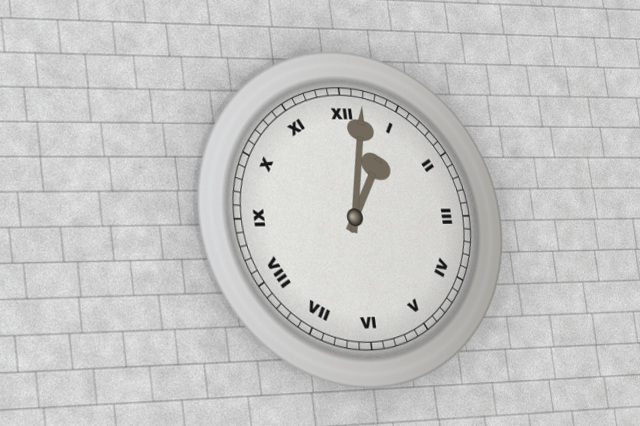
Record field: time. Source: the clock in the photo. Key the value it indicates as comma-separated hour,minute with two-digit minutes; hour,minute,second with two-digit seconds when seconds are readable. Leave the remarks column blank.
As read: 1,02
